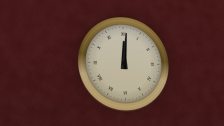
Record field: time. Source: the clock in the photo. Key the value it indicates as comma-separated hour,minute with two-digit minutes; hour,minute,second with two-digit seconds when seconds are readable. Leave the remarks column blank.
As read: 12,01
